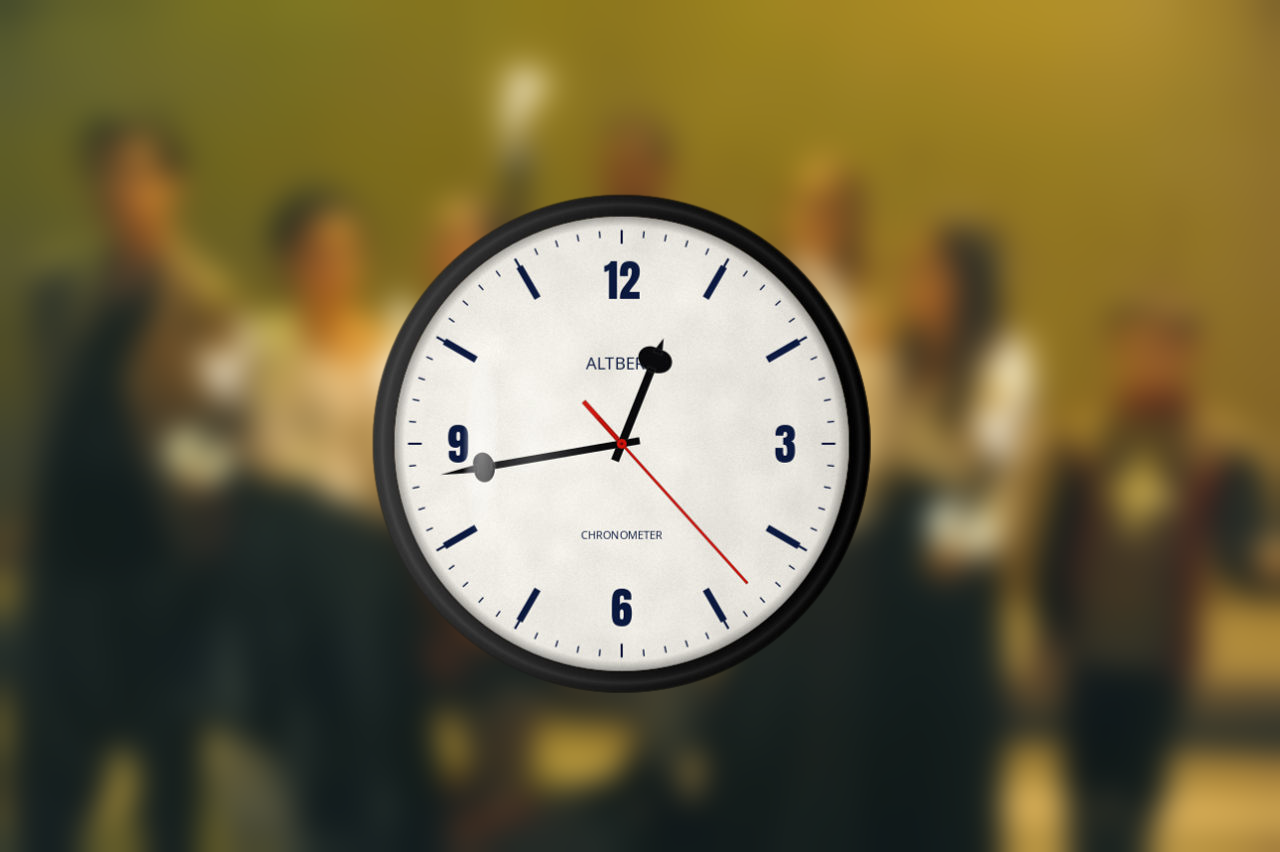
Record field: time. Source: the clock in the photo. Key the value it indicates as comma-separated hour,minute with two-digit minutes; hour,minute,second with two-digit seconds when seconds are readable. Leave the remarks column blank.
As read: 12,43,23
